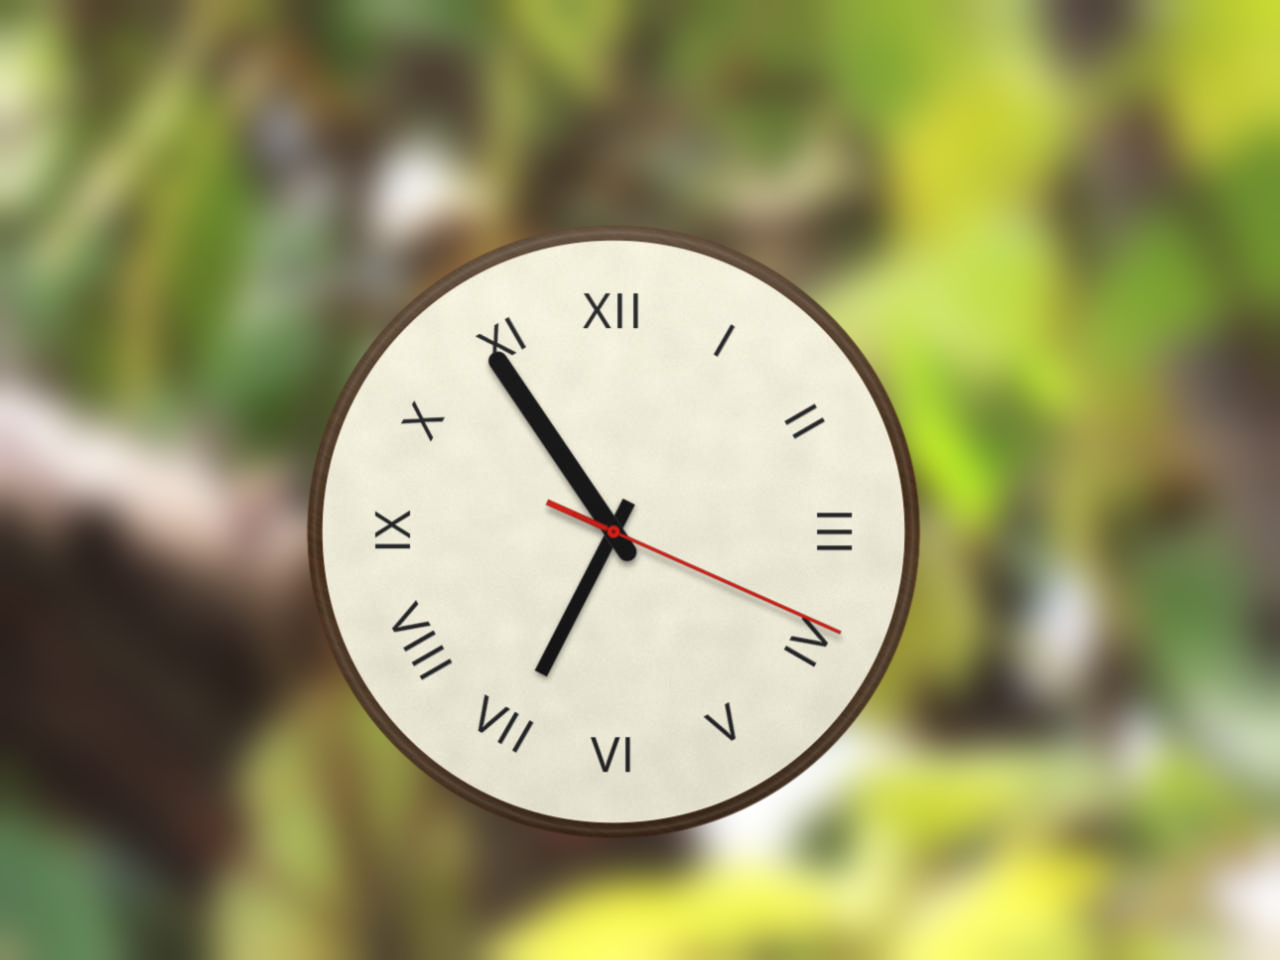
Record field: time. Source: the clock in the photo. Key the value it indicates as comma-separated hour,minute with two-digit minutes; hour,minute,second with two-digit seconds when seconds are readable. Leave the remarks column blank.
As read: 6,54,19
